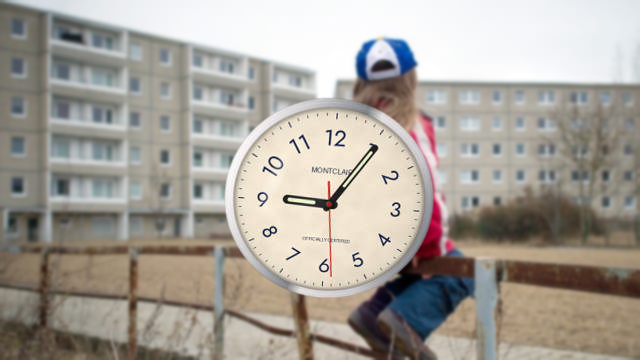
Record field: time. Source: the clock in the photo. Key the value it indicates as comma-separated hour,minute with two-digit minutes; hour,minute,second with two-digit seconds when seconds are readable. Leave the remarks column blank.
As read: 9,05,29
